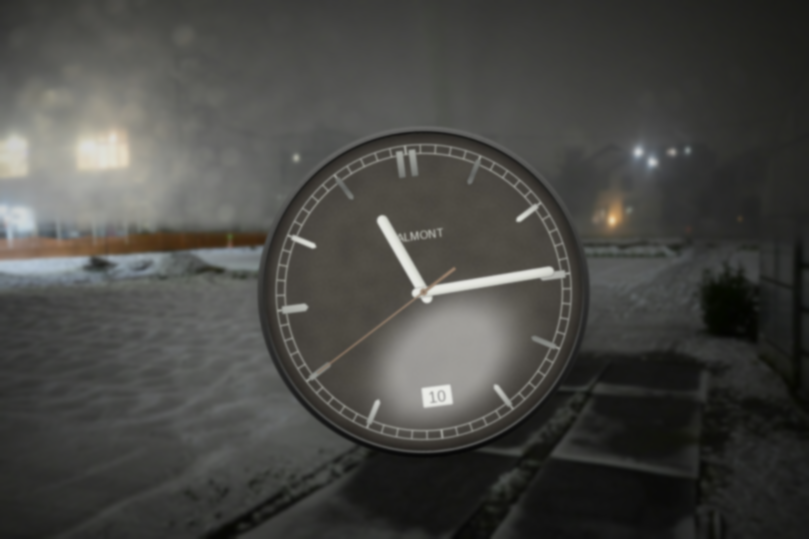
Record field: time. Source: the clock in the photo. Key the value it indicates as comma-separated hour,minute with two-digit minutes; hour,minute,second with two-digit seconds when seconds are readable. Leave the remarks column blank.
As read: 11,14,40
